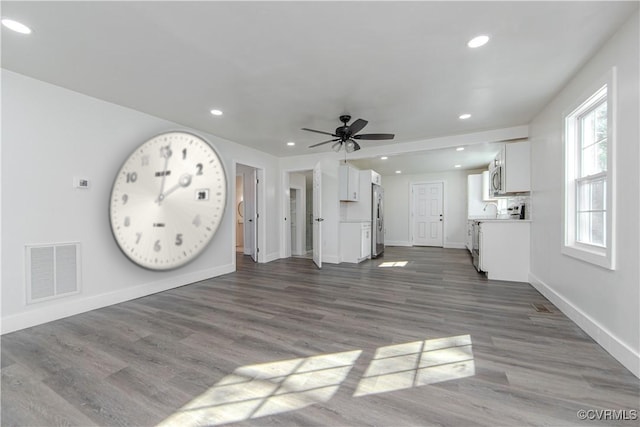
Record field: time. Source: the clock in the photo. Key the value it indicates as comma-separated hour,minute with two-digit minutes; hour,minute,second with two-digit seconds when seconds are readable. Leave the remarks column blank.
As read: 2,01
